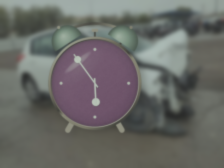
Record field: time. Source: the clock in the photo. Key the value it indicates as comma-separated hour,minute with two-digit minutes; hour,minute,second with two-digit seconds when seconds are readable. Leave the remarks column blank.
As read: 5,54
